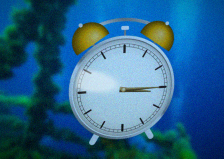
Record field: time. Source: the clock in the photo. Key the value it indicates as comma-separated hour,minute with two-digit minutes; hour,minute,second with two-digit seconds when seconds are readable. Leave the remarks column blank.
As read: 3,15
